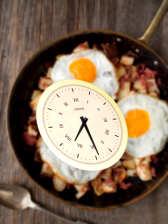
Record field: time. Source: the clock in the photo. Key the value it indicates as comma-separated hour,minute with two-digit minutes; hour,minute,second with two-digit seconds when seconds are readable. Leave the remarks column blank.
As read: 7,29
